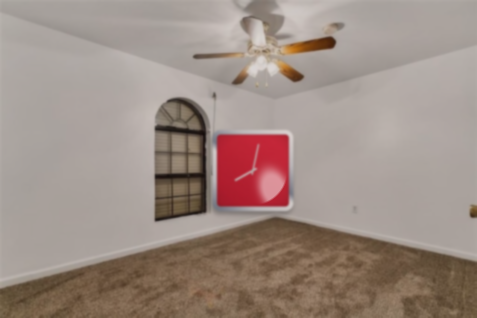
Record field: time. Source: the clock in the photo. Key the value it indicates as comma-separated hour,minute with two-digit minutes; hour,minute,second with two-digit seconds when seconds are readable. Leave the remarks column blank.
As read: 8,02
